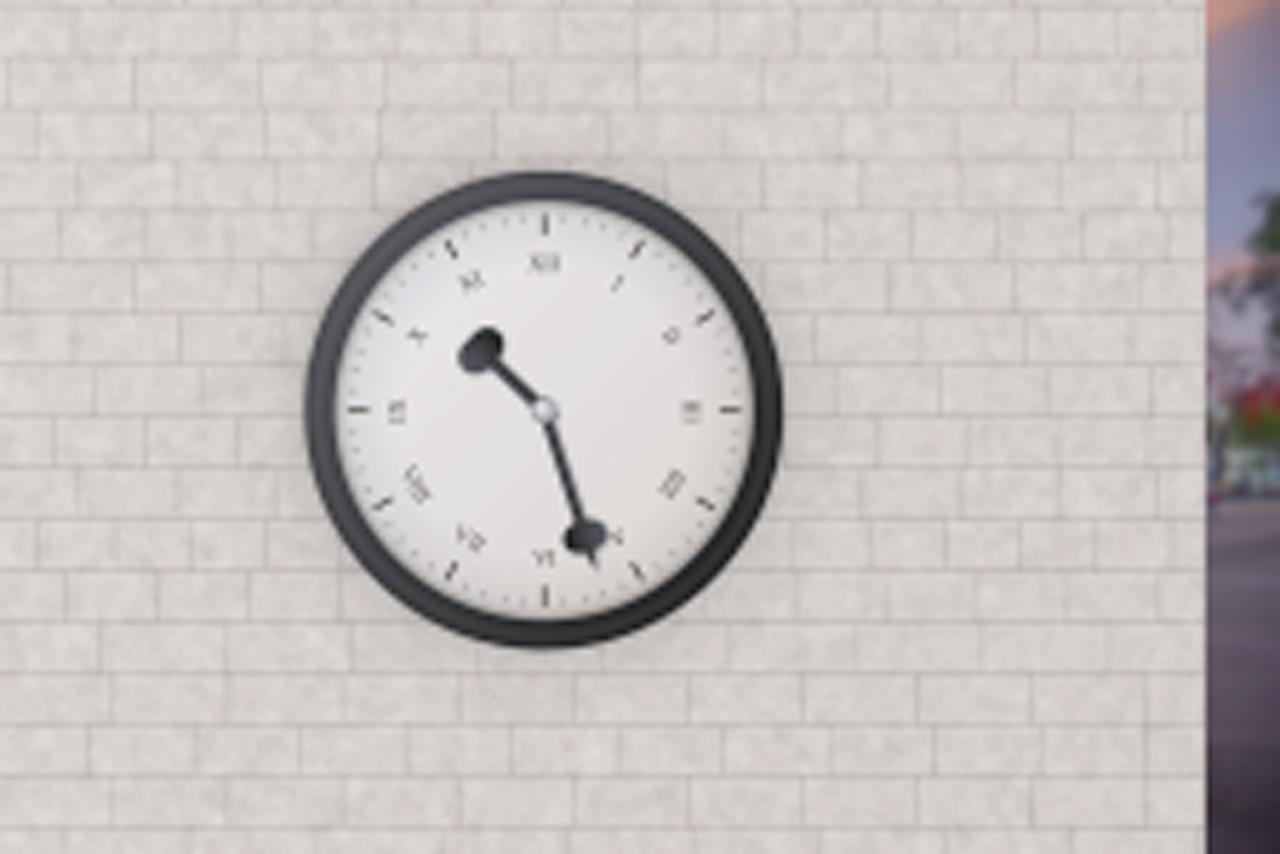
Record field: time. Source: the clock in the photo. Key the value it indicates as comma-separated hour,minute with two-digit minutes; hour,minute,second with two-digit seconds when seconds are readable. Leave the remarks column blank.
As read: 10,27
